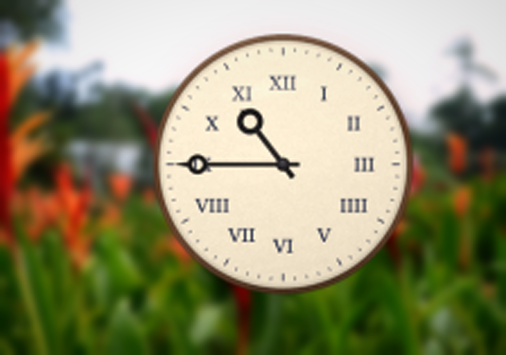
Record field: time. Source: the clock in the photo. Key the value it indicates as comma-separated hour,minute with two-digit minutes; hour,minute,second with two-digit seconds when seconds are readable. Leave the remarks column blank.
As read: 10,45
